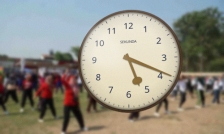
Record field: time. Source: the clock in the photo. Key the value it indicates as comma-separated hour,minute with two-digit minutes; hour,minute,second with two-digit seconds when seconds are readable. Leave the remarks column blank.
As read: 5,19
